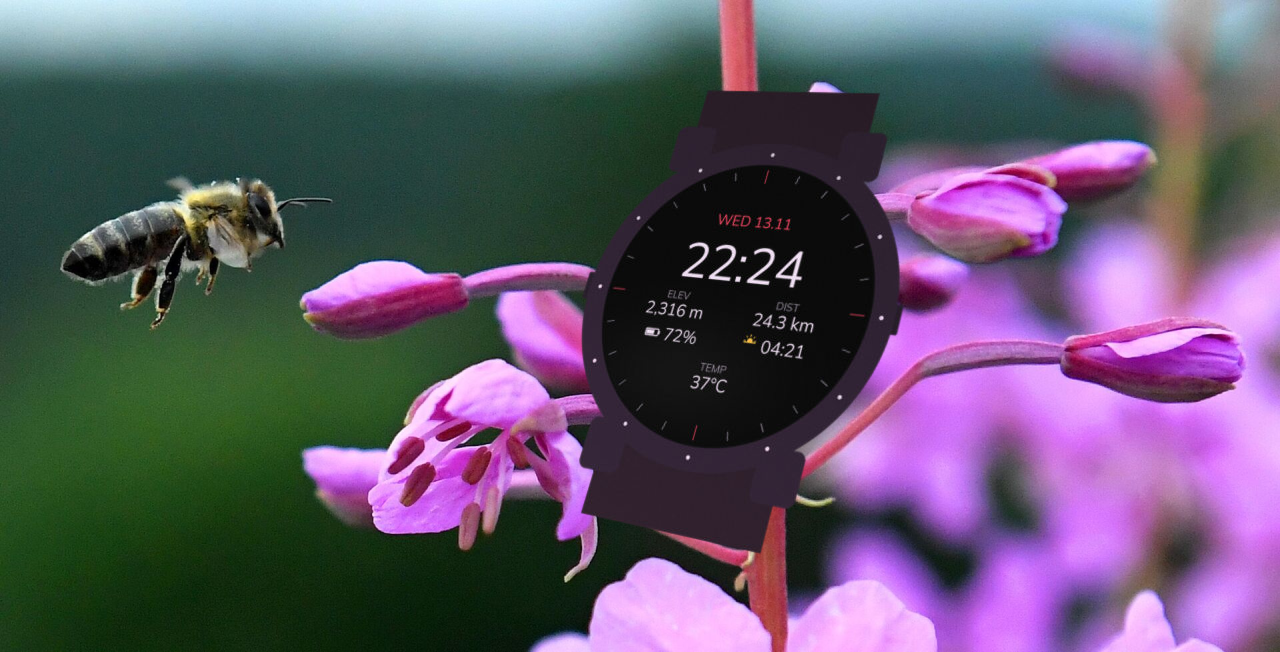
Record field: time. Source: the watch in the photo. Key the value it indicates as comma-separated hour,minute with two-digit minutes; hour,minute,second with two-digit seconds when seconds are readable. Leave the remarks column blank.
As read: 22,24
